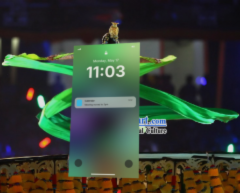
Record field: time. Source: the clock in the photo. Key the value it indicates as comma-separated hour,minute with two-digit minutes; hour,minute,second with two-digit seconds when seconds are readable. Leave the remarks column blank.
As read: 11,03
